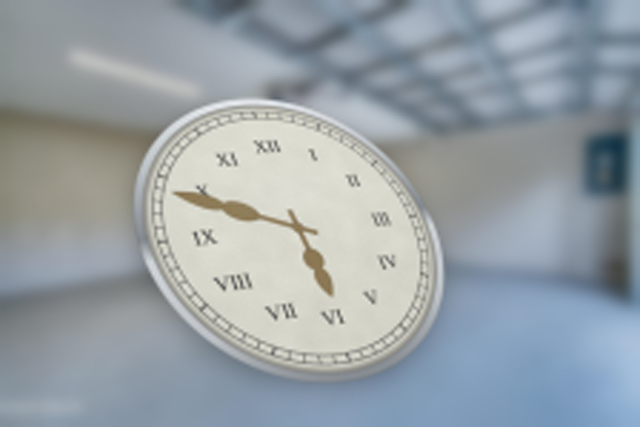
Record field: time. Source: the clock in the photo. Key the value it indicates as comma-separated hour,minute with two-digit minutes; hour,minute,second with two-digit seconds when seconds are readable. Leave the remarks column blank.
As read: 5,49
